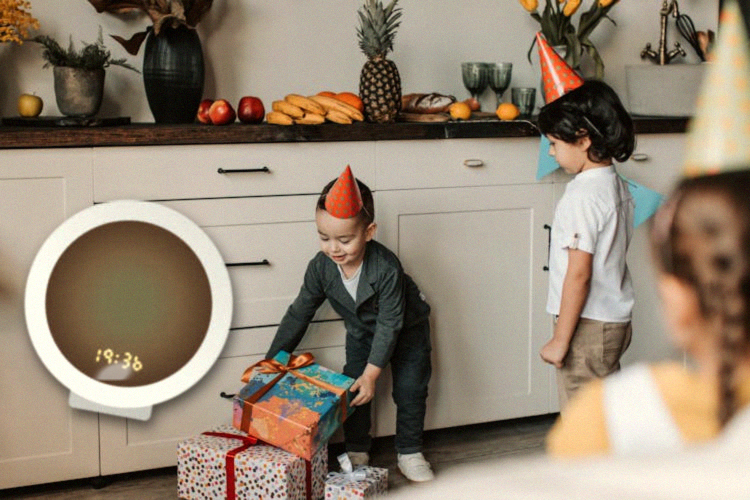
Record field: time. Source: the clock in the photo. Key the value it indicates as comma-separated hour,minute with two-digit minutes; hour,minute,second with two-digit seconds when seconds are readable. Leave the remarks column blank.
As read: 19,36
